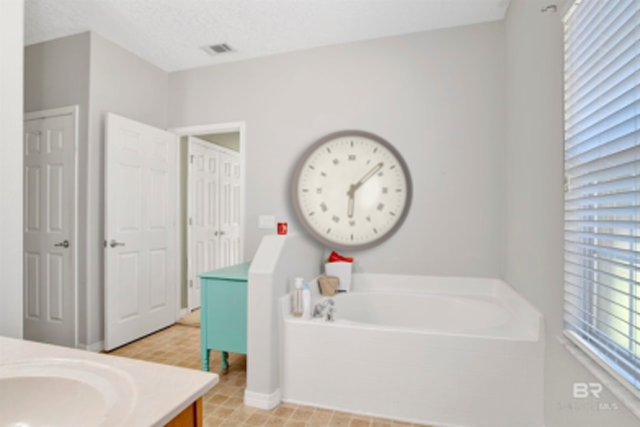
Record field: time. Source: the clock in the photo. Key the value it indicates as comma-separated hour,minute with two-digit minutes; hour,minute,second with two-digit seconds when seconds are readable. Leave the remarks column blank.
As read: 6,08
